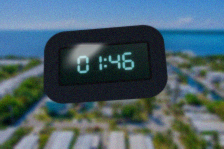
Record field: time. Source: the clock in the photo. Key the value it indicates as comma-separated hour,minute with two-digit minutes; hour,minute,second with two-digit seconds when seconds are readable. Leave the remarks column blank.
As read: 1,46
